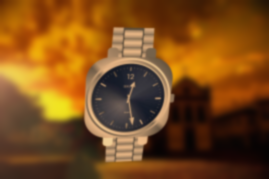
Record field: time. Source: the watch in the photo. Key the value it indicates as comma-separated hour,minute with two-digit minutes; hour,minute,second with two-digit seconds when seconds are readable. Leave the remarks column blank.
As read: 12,28
